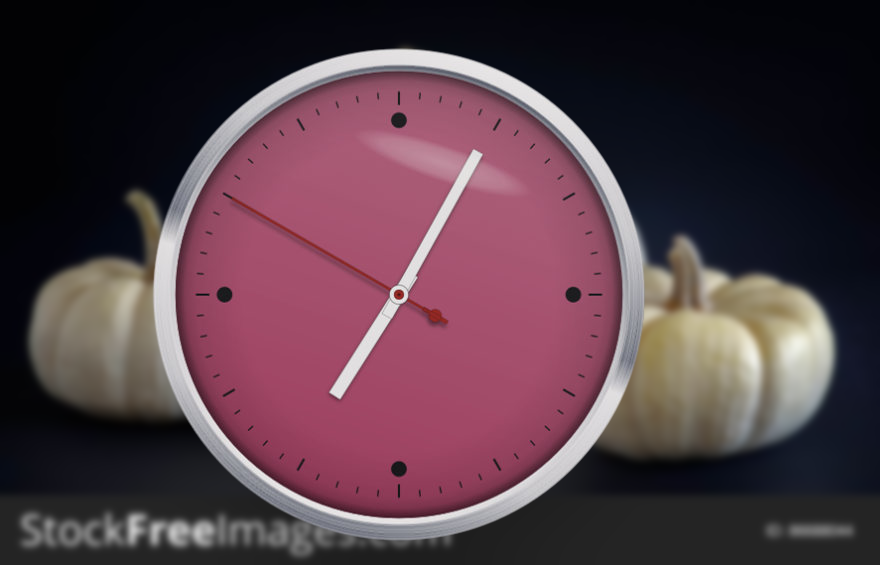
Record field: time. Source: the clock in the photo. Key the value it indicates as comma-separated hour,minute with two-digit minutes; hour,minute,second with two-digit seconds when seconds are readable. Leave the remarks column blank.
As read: 7,04,50
